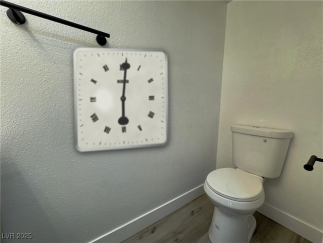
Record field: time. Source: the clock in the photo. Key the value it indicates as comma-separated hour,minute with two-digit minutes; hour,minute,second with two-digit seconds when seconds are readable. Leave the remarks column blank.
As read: 6,01
